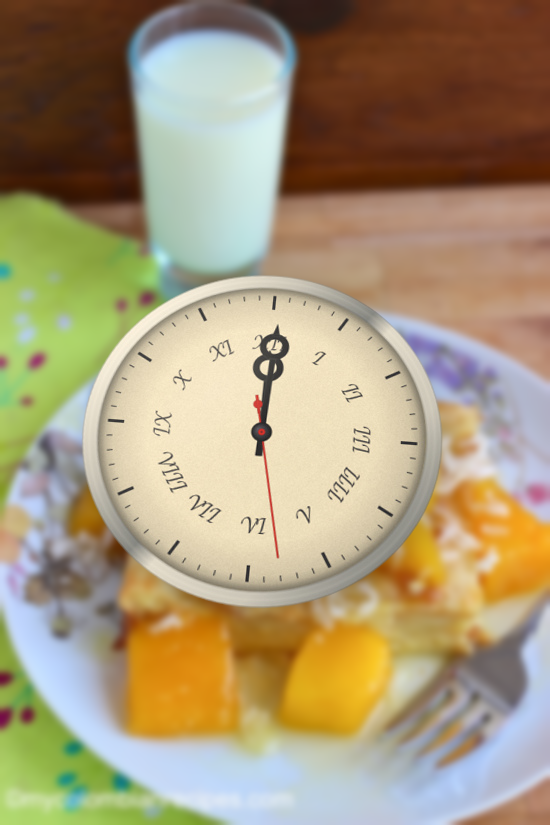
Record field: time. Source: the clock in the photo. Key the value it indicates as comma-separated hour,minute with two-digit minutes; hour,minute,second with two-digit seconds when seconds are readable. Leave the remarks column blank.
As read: 12,00,28
